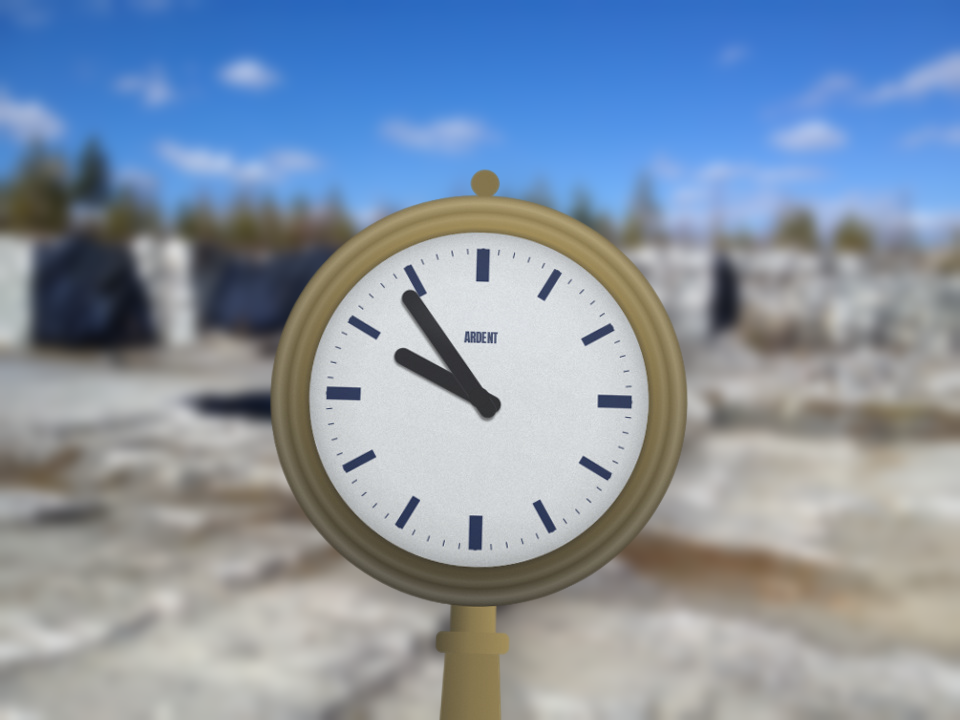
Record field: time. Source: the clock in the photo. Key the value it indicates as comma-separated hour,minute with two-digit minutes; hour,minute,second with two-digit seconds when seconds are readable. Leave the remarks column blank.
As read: 9,54
